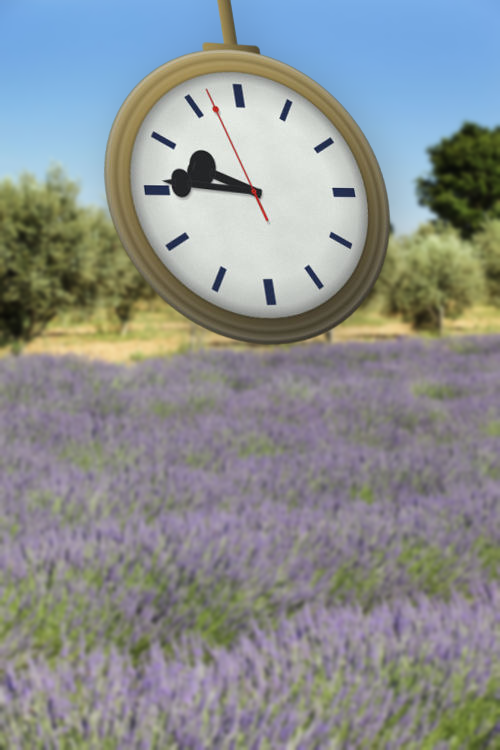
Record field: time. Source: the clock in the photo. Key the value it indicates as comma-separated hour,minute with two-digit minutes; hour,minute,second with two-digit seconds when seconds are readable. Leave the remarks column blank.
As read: 9,45,57
